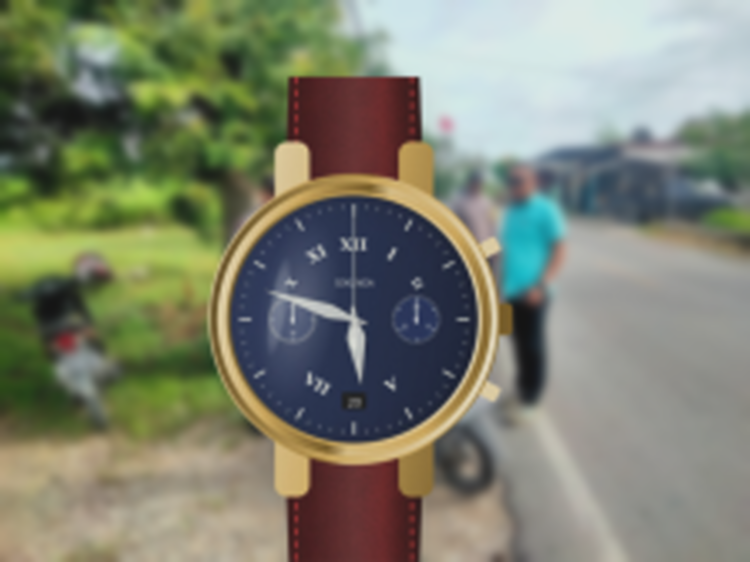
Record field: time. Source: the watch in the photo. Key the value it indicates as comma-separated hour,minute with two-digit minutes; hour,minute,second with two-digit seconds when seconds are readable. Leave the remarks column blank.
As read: 5,48
